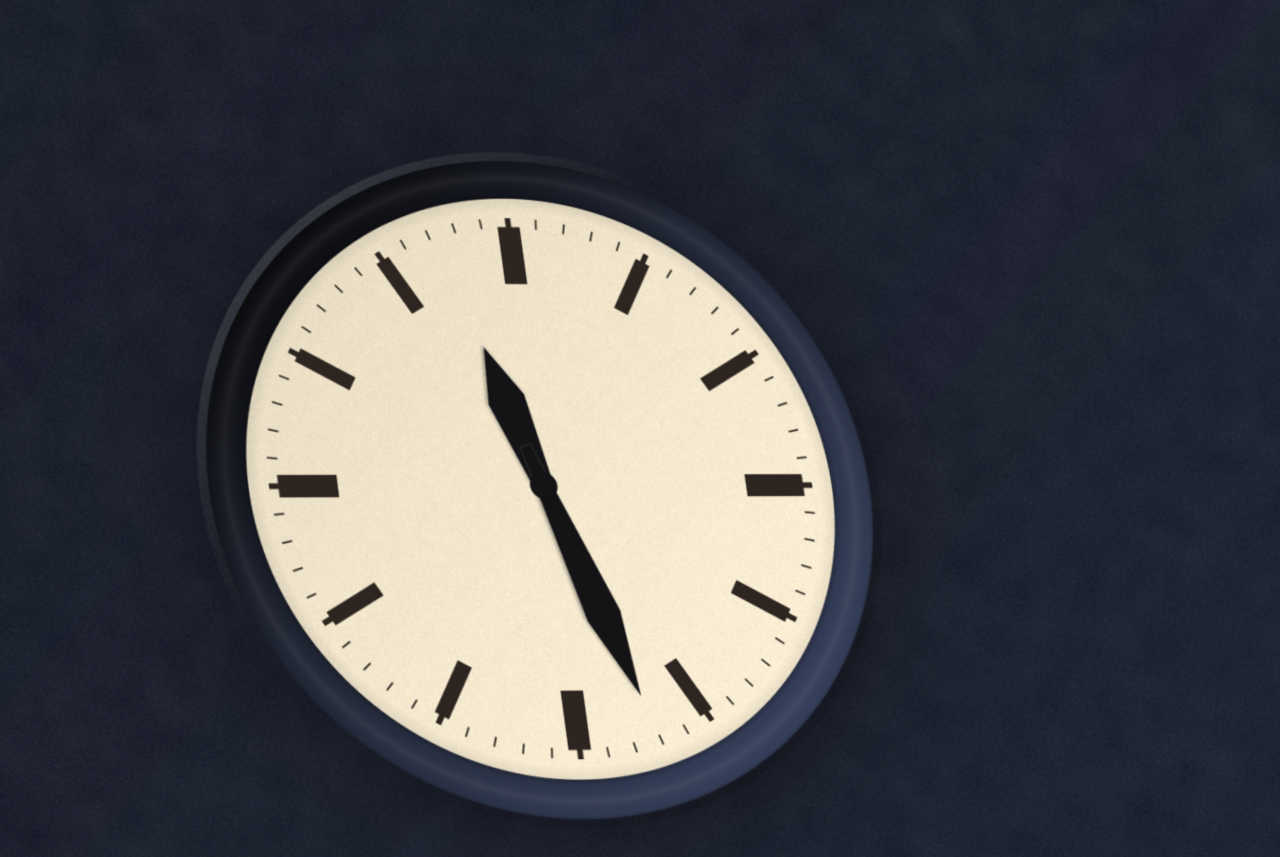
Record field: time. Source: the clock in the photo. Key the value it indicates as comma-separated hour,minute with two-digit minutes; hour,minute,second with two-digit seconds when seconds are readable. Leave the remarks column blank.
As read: 11,27
